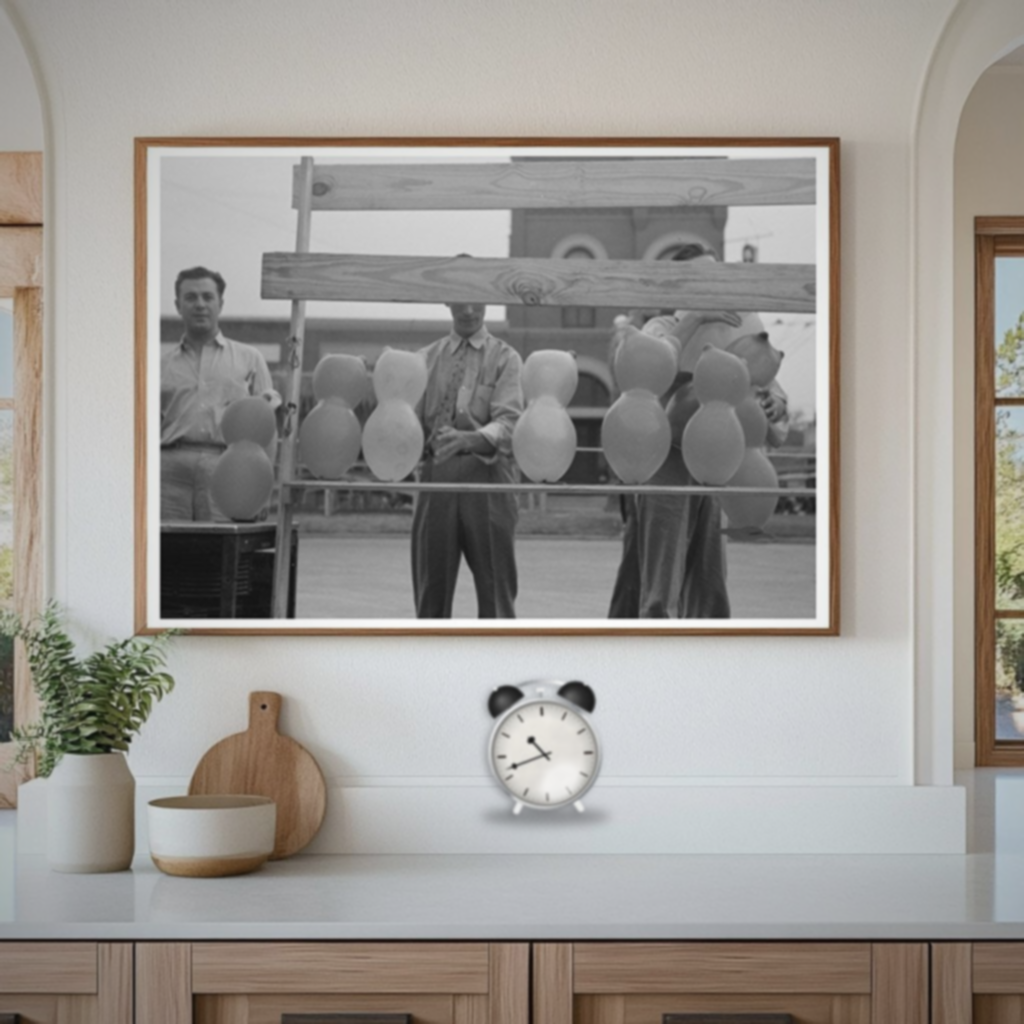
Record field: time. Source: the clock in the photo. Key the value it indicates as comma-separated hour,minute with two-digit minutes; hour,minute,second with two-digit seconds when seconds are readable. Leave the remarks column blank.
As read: 10,42
